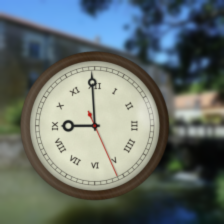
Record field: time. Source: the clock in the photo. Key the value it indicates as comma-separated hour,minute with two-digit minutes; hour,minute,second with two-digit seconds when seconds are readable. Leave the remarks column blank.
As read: 8,59,26
